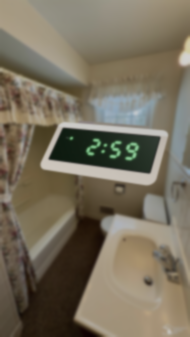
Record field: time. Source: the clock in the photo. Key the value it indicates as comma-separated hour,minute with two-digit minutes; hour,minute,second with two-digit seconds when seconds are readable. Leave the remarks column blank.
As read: 2,59
